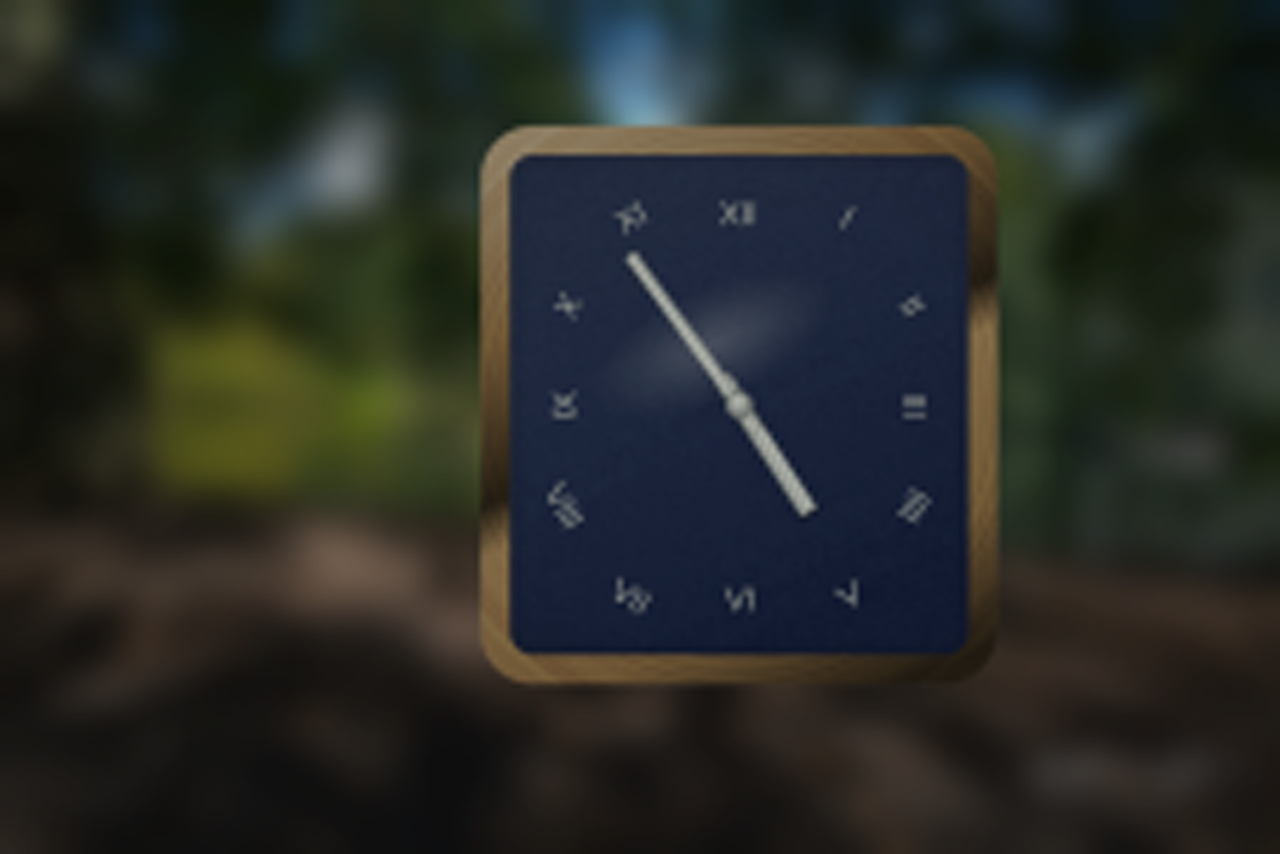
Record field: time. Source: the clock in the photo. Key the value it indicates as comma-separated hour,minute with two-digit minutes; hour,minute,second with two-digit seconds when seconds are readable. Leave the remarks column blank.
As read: 4,54
